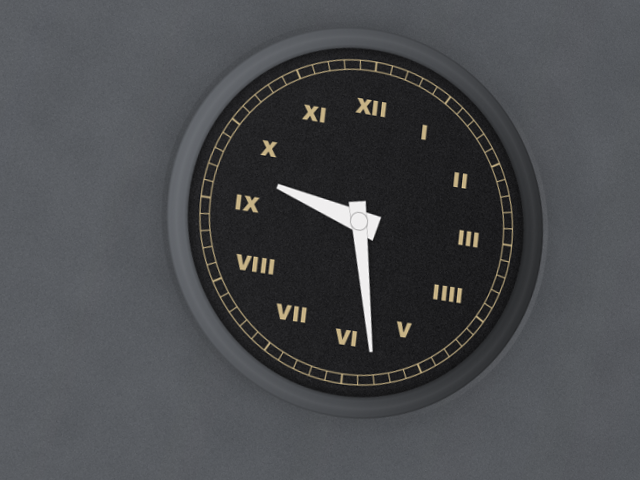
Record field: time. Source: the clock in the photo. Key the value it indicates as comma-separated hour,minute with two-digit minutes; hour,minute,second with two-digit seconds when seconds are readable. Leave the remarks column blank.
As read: 9,28
